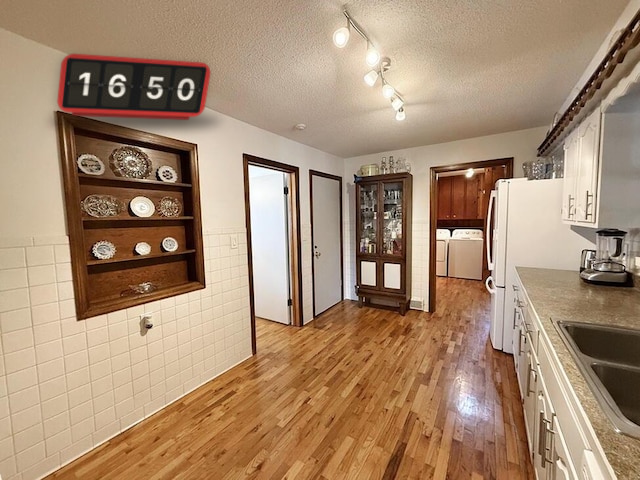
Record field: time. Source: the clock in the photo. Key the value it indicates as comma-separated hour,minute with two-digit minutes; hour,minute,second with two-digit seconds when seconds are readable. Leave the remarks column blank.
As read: 16,50
